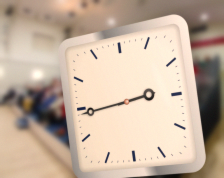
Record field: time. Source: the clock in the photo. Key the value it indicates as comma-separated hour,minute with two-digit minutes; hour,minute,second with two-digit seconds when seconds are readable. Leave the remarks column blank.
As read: 2,44
